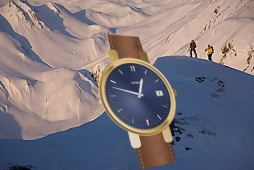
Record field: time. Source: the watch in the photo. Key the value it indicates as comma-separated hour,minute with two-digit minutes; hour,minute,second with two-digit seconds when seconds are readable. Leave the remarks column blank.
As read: 12,48
